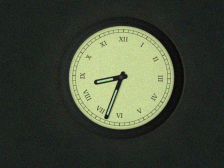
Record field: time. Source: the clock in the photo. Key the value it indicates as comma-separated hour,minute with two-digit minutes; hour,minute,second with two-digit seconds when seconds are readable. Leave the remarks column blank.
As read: 8,33
